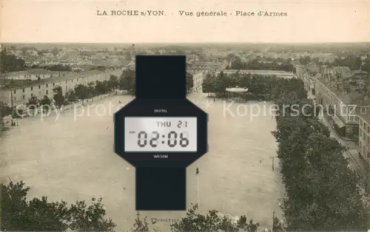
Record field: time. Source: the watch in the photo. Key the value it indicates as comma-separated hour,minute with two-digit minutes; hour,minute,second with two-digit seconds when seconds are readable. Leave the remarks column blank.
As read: 2,06
